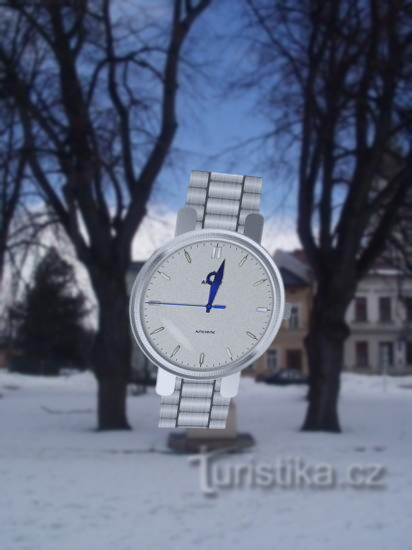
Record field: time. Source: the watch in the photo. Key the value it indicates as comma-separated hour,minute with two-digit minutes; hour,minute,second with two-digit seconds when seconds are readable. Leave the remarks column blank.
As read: 12,01,45
